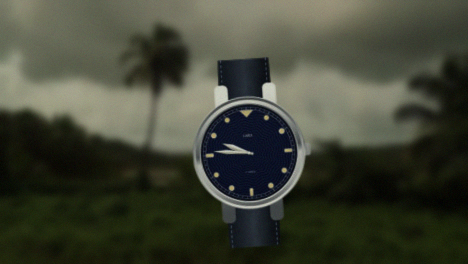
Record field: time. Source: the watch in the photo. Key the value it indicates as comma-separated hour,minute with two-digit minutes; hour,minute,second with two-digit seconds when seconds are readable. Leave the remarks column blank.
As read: 9,46
